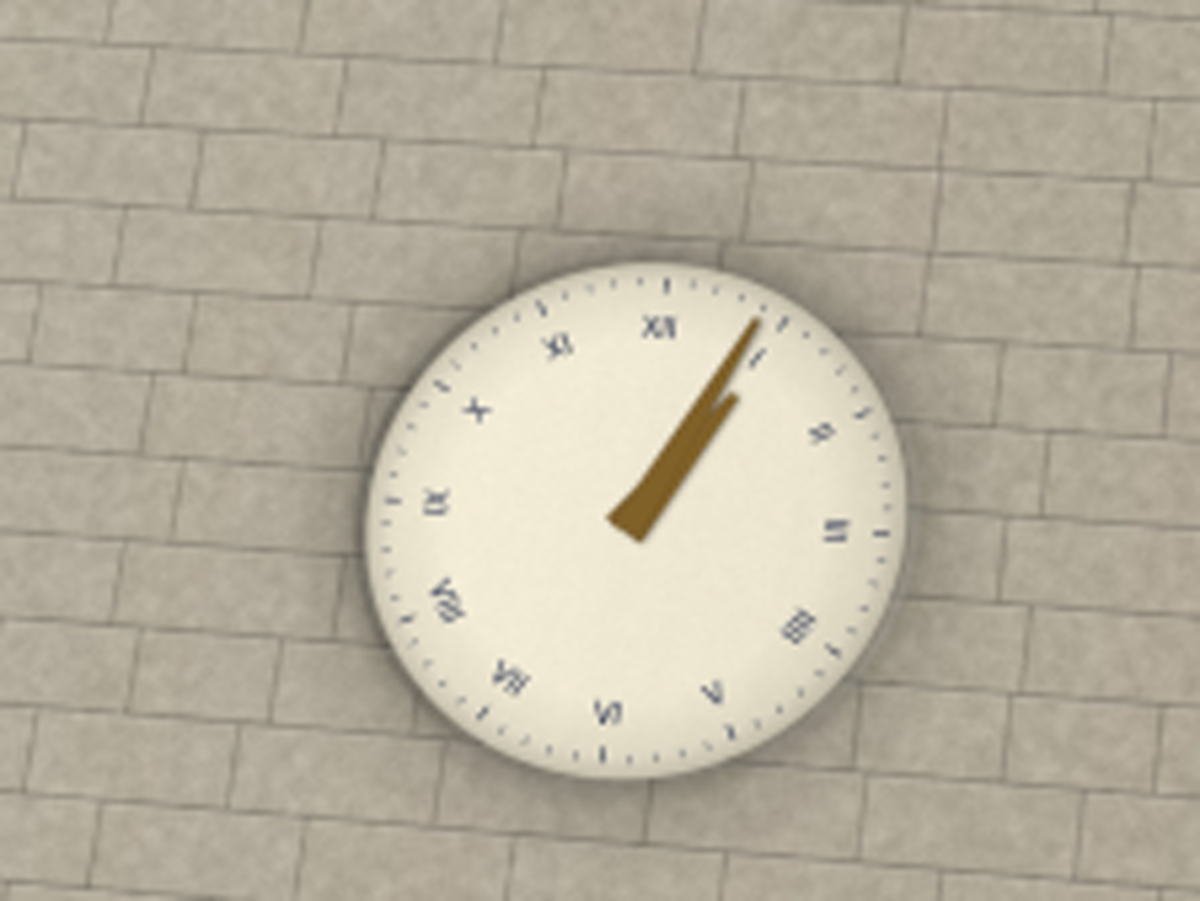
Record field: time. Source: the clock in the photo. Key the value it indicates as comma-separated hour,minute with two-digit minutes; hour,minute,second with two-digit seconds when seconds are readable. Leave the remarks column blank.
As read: 1,04
